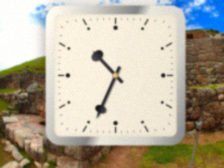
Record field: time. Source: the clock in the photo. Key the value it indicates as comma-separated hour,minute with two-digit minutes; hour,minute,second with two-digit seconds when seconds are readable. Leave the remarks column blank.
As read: 10,34
